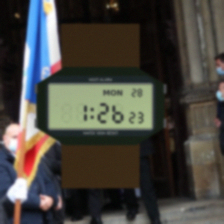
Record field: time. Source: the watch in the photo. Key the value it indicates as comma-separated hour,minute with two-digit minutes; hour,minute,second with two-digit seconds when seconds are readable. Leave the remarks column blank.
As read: 1,26,23
